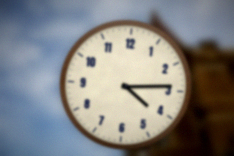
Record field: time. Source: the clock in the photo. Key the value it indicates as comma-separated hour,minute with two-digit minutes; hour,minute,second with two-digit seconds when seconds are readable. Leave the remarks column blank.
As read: 4,14
